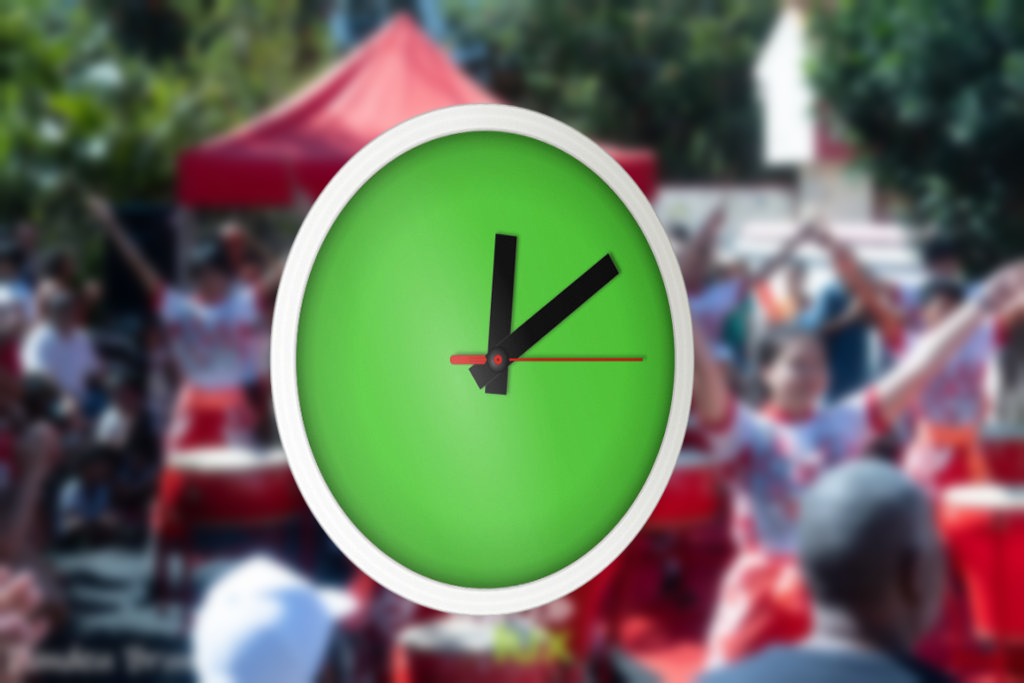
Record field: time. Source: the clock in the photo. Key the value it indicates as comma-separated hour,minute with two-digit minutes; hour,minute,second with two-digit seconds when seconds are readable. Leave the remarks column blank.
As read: 12,09,15
